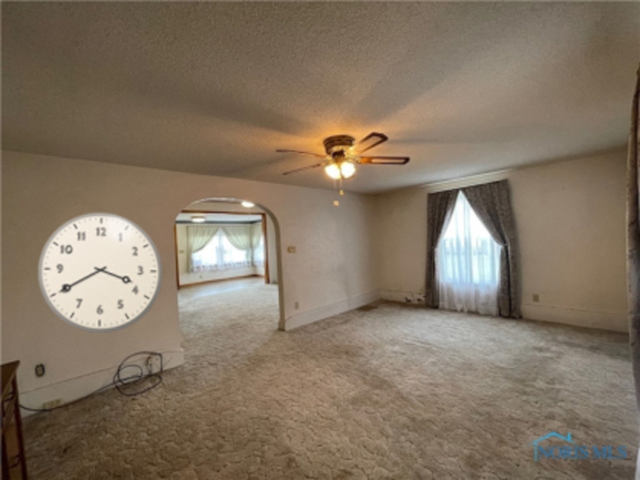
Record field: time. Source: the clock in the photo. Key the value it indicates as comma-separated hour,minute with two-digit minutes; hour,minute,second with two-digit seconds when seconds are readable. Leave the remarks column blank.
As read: 3,40
